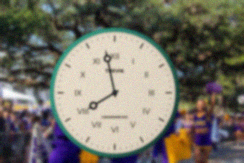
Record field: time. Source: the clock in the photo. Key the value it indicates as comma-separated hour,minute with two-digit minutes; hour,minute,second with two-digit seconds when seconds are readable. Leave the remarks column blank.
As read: 7,58
